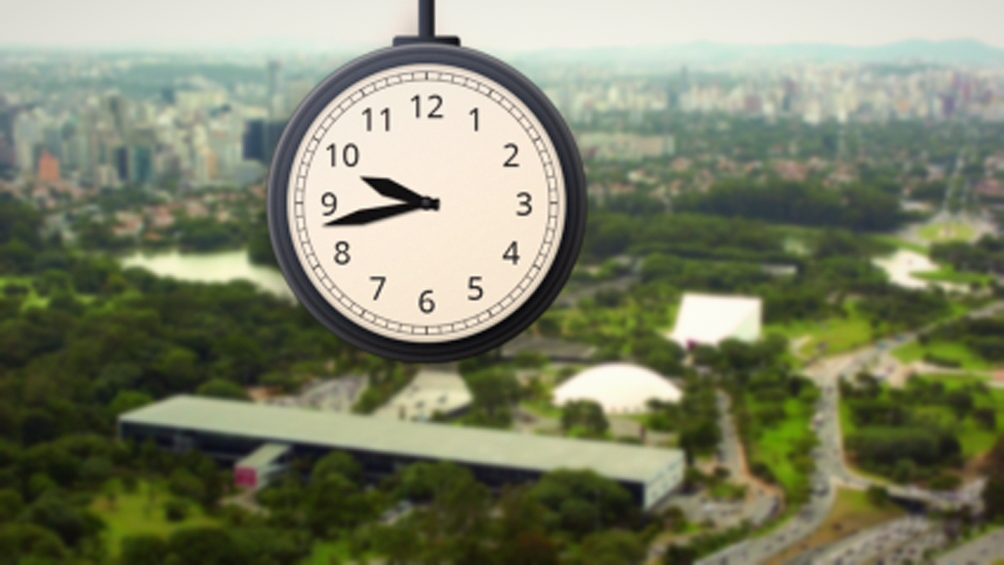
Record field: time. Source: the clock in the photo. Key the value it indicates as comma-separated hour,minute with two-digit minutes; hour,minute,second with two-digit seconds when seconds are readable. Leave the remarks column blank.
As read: 9,43
